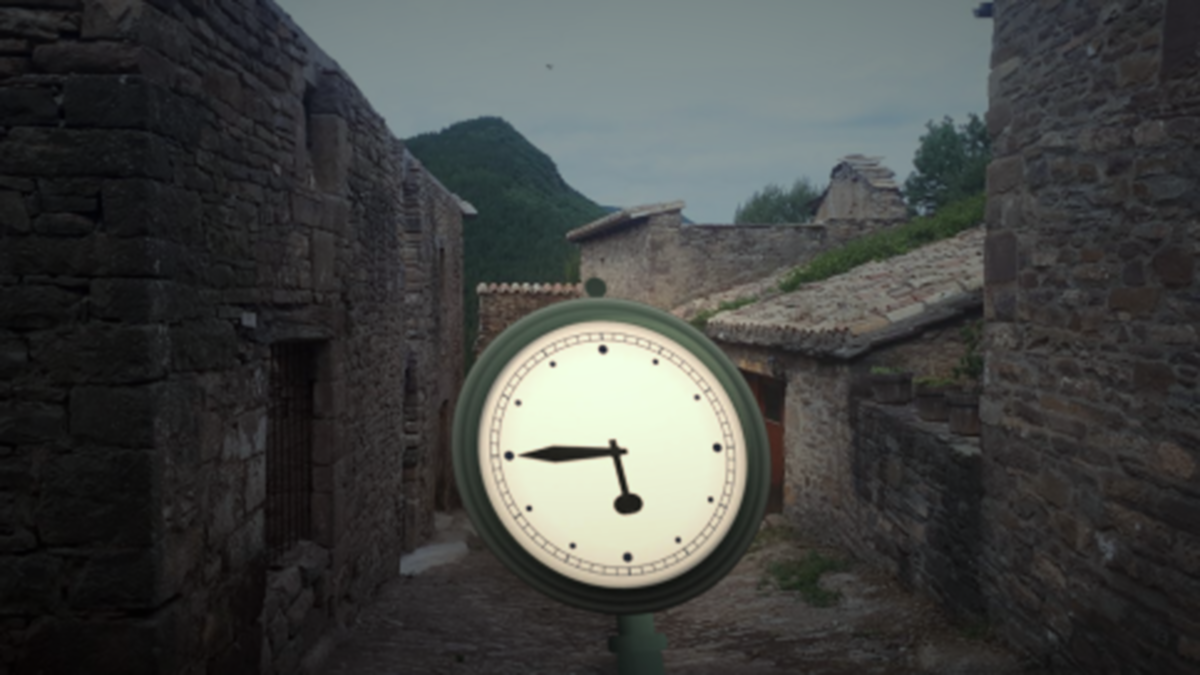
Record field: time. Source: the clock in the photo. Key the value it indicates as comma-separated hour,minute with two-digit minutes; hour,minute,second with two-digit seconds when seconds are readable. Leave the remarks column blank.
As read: 5,45
